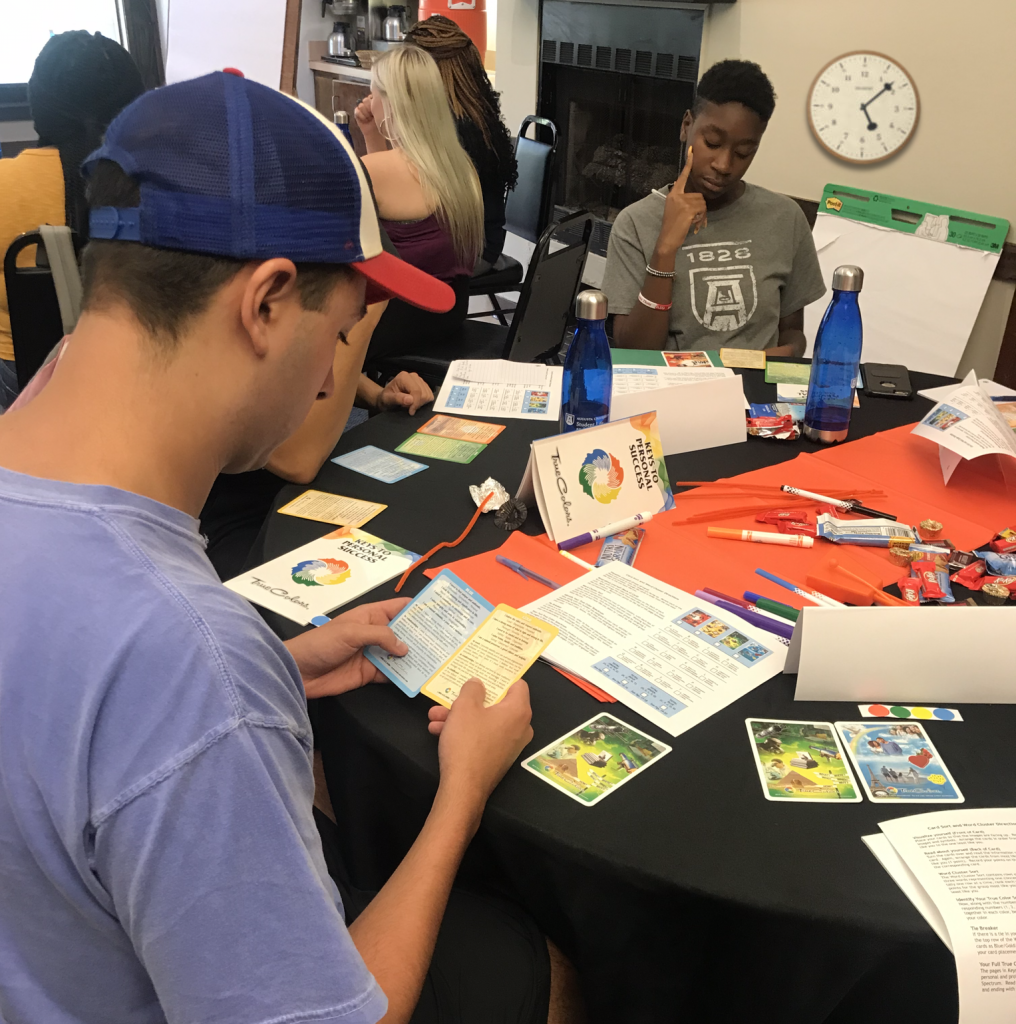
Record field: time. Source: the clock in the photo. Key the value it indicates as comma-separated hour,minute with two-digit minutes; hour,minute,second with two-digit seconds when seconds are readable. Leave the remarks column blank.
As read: 5,08
